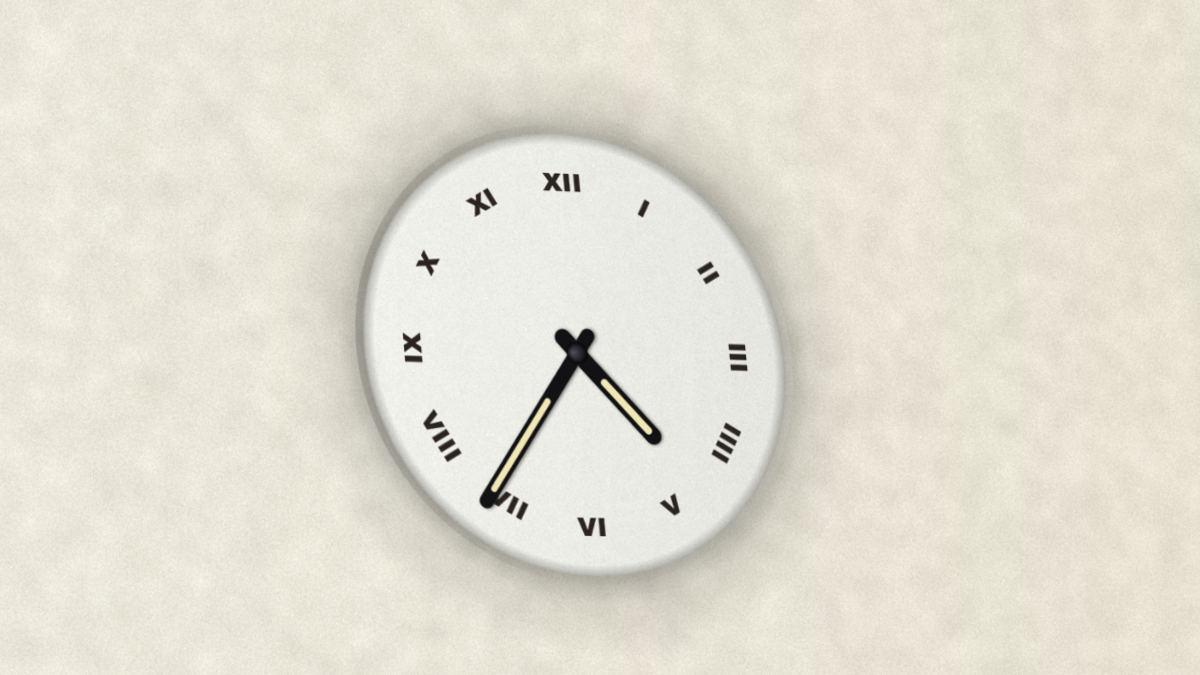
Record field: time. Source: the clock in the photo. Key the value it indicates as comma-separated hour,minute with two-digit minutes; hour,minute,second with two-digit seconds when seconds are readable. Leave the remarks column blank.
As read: 4,36
